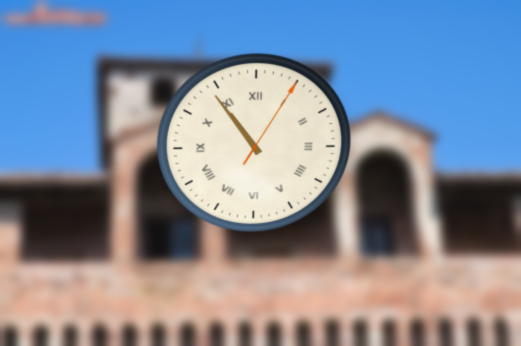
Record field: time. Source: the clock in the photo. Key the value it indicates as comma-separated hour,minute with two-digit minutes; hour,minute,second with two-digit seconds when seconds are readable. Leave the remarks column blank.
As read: 10,54,05
